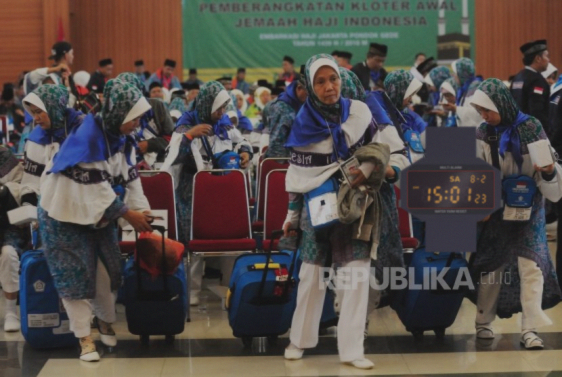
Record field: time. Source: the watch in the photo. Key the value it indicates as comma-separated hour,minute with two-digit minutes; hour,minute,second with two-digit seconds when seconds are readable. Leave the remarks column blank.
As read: 15,01
